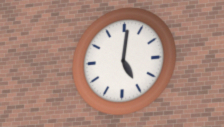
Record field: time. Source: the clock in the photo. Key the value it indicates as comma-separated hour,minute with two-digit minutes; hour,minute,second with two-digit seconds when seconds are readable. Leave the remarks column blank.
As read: 5,01
